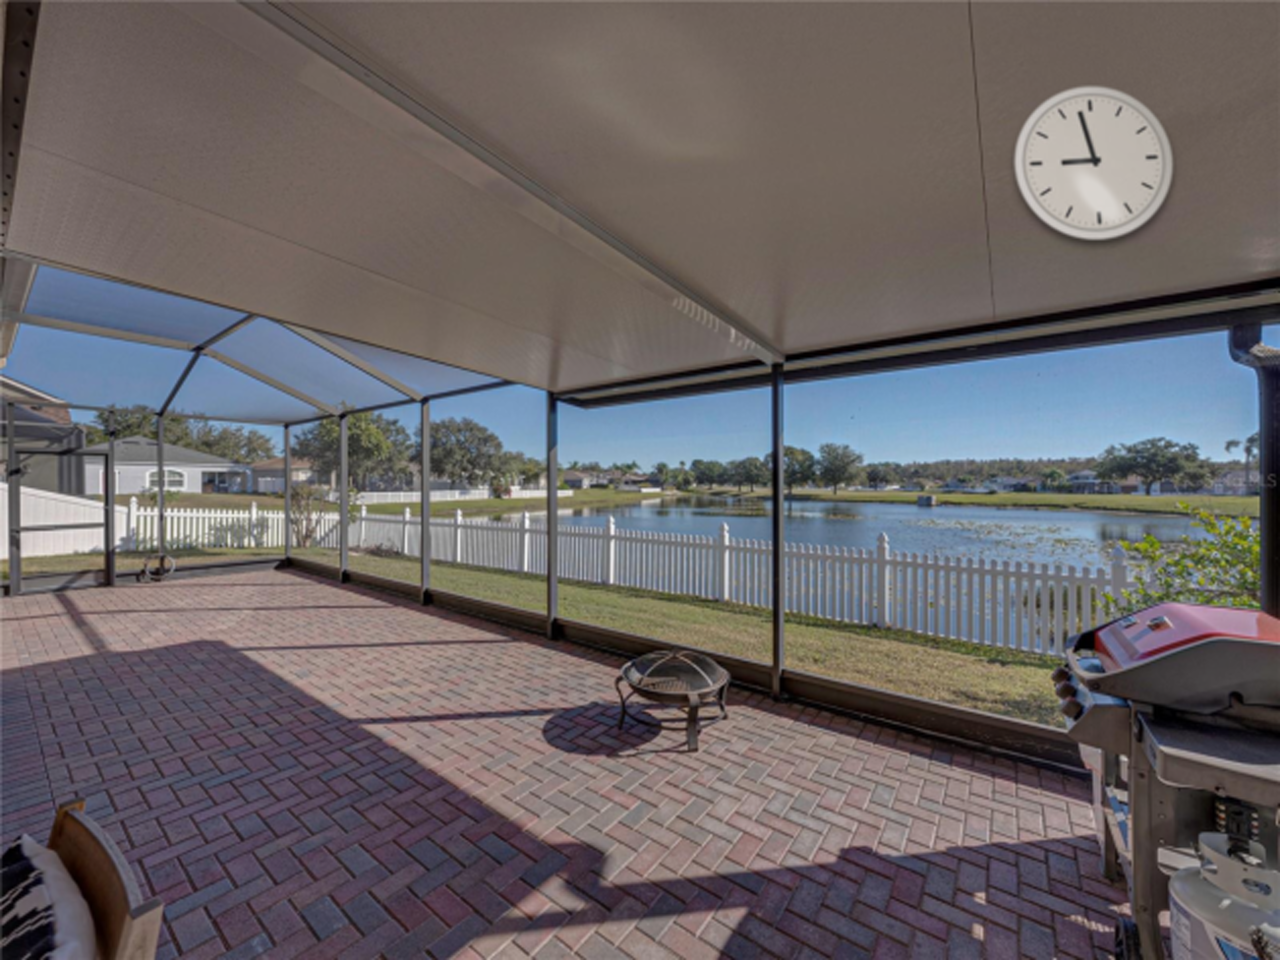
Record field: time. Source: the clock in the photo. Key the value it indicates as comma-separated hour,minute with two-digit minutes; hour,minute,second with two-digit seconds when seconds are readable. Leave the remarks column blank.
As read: 8,58
